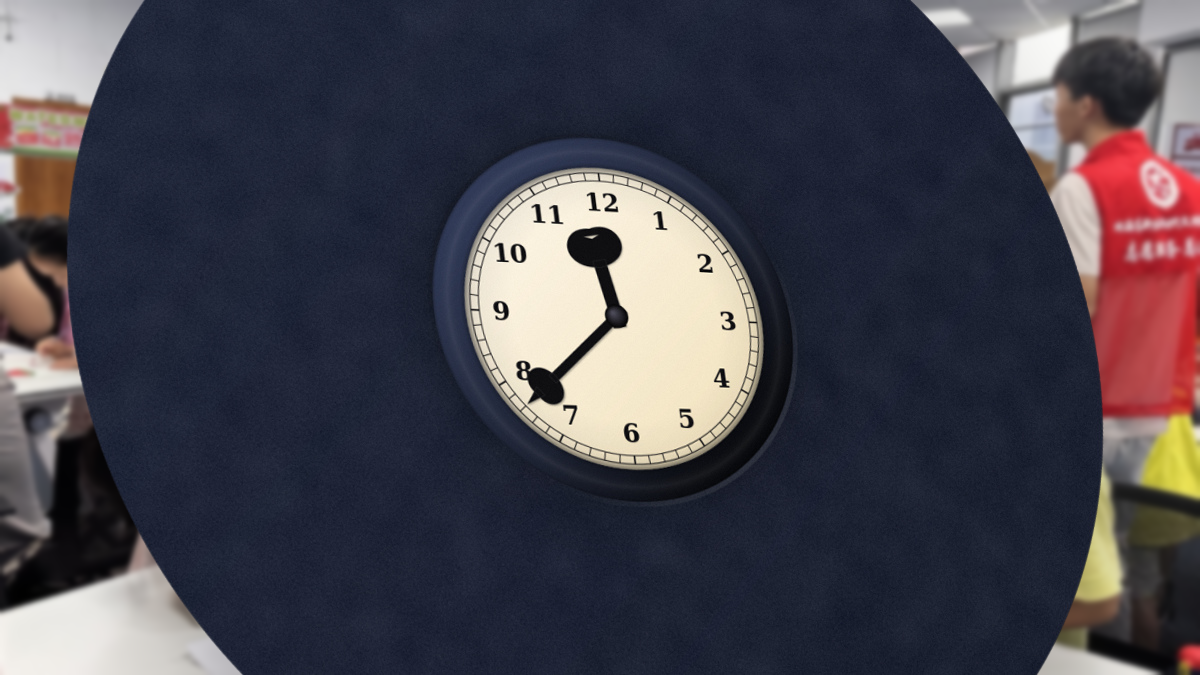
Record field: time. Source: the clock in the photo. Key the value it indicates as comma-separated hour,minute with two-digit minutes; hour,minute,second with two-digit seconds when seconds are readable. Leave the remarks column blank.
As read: 11,38
